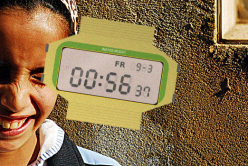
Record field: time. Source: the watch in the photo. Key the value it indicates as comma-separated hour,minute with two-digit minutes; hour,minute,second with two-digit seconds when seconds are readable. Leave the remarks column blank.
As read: 0,56,37
